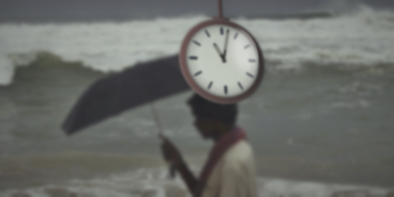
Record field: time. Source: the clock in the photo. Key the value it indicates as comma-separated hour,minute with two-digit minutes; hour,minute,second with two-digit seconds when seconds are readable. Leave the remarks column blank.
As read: 11,02
